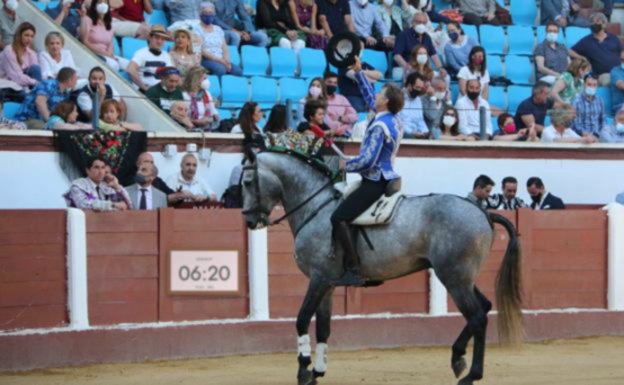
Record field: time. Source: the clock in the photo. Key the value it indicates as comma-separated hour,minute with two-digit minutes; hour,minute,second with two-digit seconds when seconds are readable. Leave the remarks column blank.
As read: 6,20
